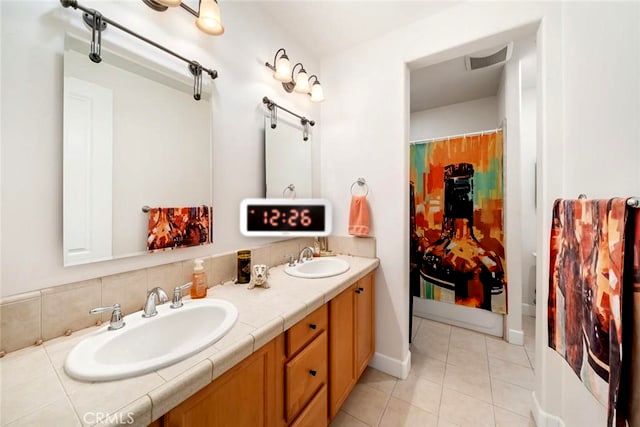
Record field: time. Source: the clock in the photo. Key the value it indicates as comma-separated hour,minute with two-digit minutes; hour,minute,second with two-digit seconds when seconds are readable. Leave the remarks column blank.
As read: 12,26
